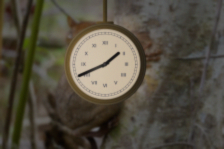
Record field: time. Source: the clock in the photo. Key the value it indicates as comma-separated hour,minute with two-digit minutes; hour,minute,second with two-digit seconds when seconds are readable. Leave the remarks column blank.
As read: 1,41
